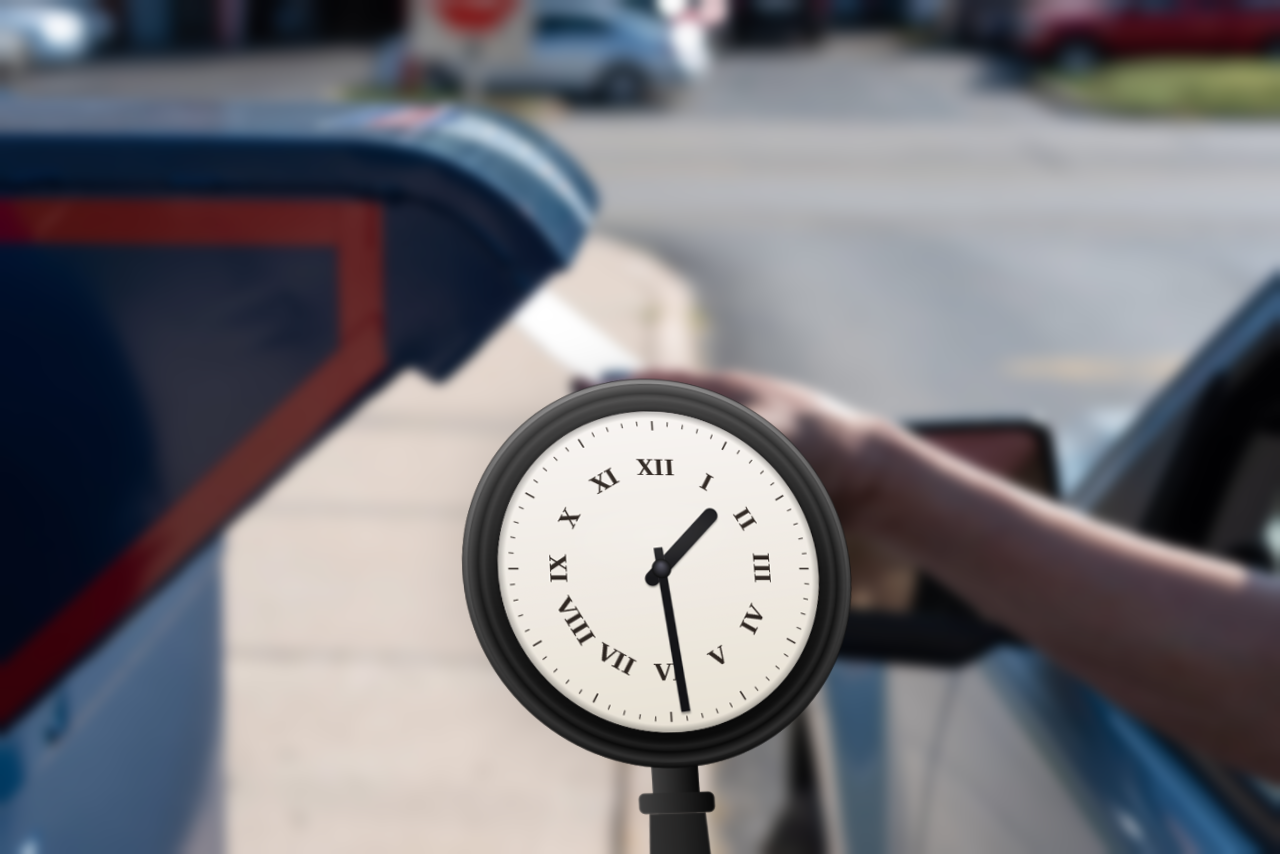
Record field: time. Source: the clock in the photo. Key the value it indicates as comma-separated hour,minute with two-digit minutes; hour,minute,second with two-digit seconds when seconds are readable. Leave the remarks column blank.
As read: 1,29
